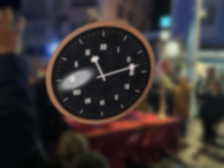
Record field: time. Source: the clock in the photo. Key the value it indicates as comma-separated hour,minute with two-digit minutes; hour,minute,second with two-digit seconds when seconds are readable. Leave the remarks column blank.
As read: 11,13
